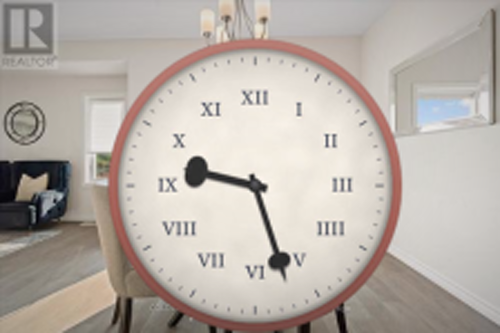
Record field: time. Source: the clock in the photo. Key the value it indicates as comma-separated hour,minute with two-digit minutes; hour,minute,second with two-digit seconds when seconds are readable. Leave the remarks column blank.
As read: 9,27
